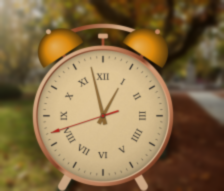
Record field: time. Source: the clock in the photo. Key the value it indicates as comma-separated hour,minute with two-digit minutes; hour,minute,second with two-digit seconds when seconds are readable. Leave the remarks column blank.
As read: 12,57,42
